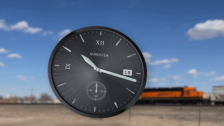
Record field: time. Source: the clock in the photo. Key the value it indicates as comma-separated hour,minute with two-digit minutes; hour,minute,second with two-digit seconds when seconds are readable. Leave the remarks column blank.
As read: 10,17
